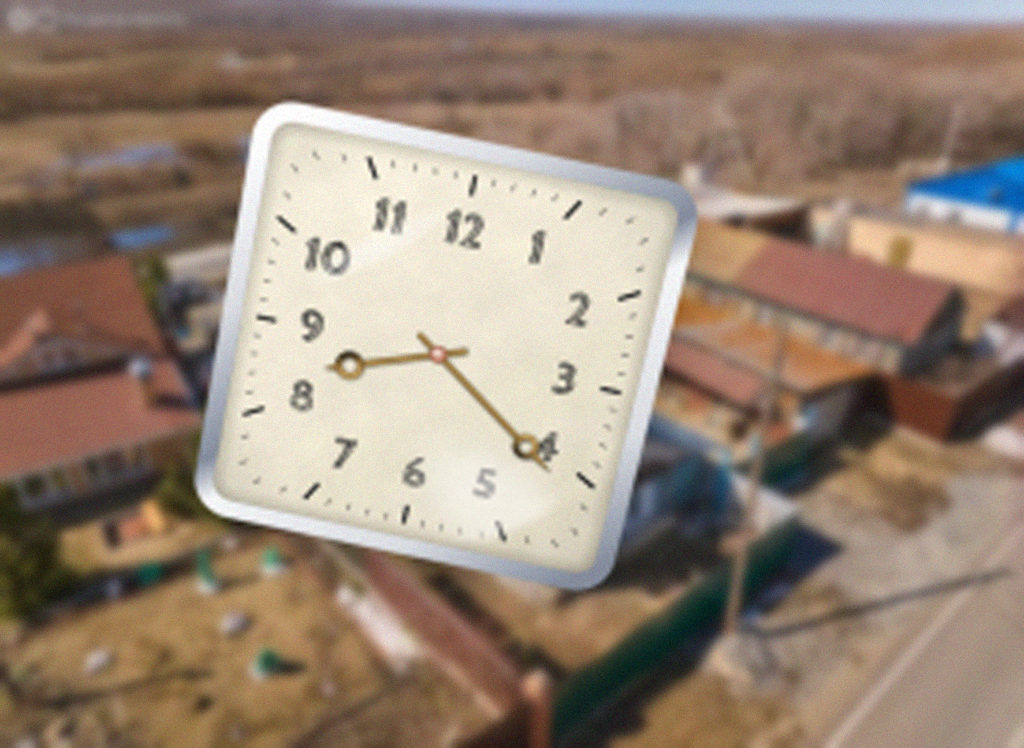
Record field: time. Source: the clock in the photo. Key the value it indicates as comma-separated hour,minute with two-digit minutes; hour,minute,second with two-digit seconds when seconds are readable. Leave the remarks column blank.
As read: 8,21
